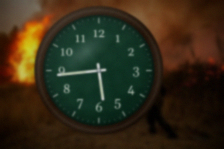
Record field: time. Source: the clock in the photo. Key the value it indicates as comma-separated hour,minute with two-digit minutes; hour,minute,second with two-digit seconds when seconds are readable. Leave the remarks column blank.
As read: 5,44
